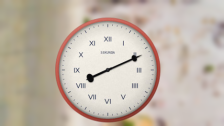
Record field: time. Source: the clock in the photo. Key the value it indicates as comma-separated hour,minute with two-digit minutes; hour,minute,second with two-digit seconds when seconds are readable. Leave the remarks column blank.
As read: 8,11
